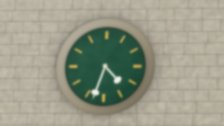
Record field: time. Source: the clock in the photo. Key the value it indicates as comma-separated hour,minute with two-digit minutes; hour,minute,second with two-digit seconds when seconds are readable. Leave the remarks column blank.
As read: 4,33
